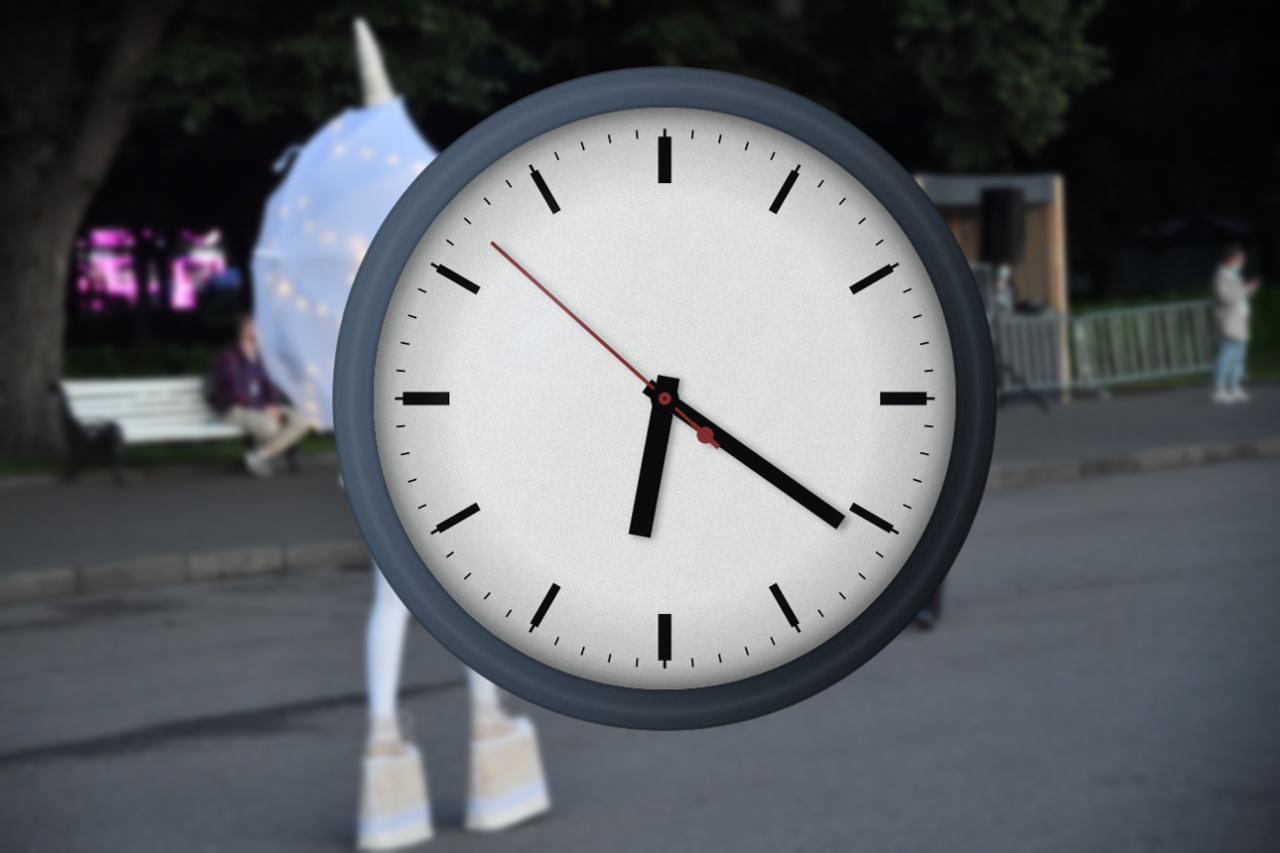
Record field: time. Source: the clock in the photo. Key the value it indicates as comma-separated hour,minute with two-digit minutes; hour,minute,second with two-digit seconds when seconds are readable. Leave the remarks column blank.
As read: 6,20,52
